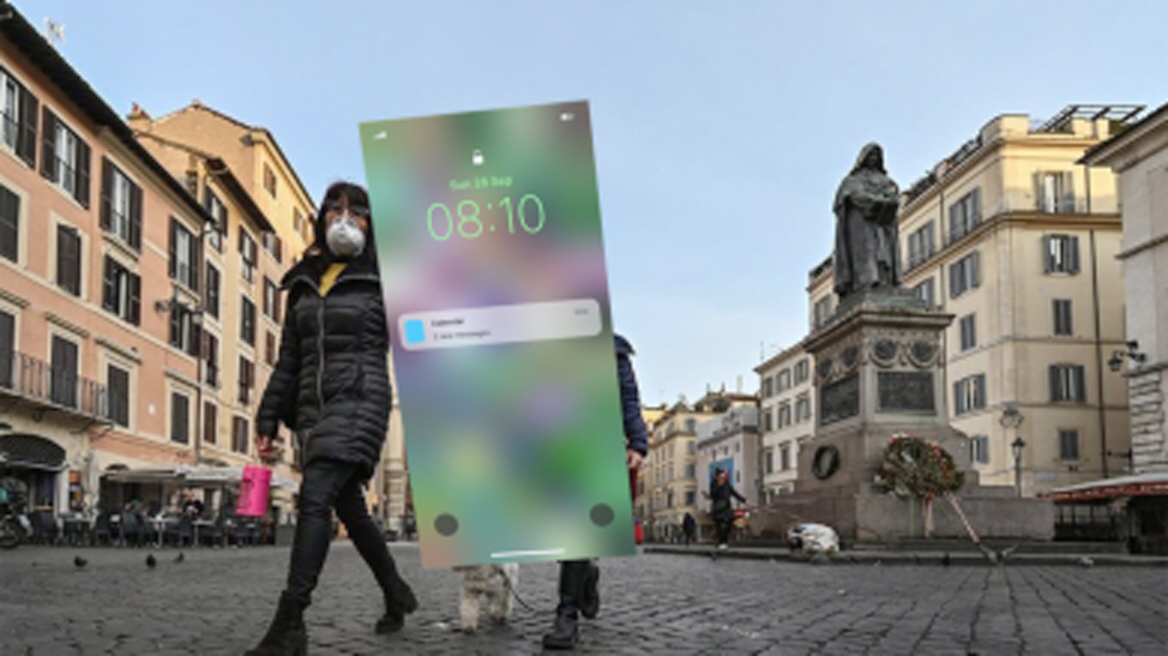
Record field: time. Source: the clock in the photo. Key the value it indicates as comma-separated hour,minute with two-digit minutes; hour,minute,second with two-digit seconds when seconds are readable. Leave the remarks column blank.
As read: 8,10
